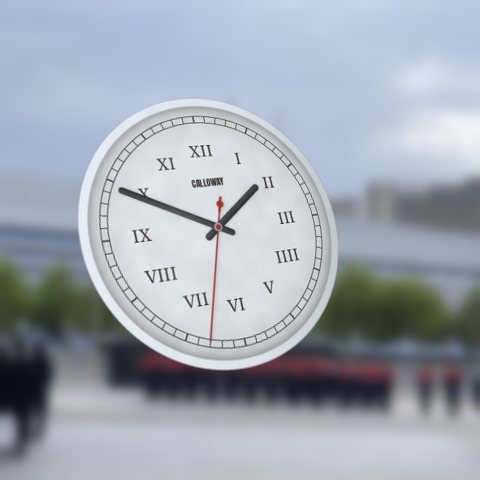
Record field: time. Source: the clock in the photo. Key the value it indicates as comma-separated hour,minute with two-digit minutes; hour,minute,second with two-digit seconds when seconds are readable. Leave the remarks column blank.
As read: 1,49,33
